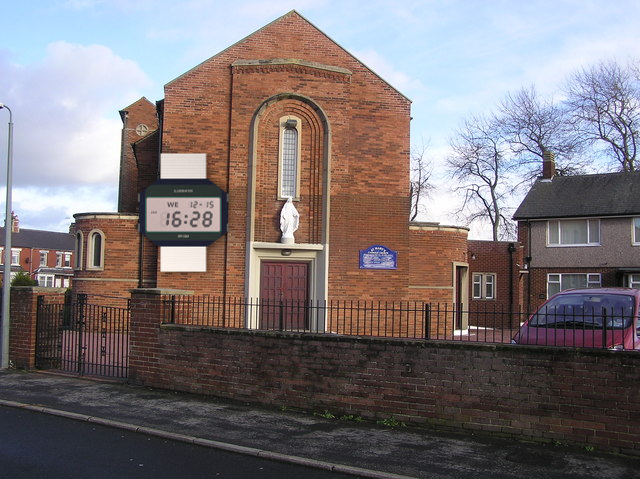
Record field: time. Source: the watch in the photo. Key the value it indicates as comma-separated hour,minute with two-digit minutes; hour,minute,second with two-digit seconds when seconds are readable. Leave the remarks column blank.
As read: 16,28
